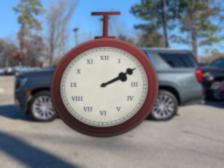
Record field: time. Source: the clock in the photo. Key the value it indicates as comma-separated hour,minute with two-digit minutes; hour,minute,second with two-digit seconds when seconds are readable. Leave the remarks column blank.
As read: 2,10
